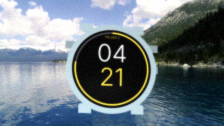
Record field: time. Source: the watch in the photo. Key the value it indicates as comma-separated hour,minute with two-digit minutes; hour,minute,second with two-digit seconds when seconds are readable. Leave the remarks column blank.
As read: 4,21
